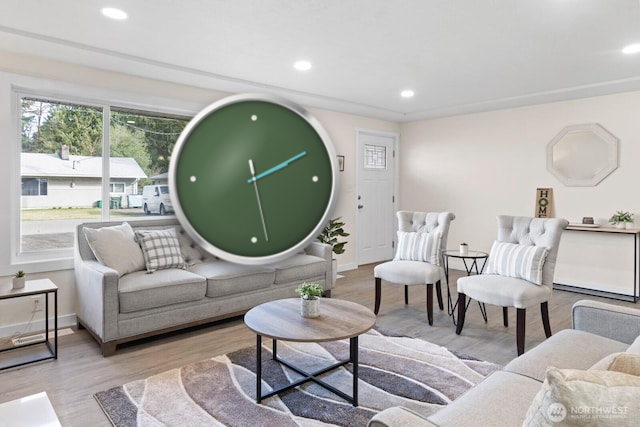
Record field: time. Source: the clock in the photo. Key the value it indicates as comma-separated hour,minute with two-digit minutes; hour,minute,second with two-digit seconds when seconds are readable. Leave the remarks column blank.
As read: 2,10,28
